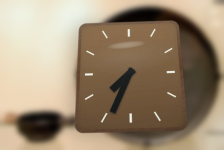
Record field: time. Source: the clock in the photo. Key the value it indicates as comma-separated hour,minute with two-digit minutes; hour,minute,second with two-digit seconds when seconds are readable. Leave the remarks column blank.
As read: 7,34
